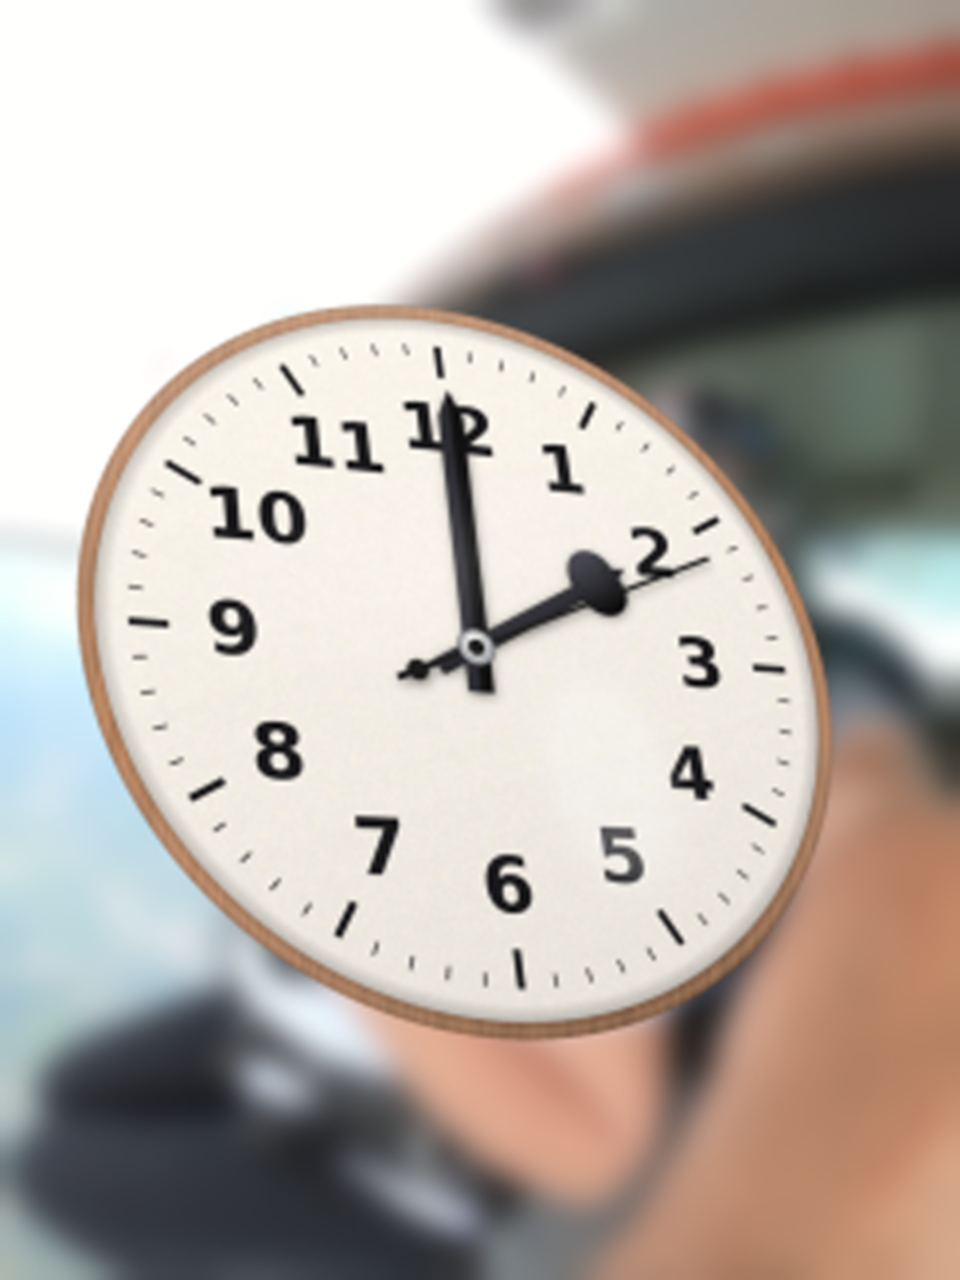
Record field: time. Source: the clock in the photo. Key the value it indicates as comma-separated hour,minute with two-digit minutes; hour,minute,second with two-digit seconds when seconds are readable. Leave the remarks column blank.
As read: 2,00,11
